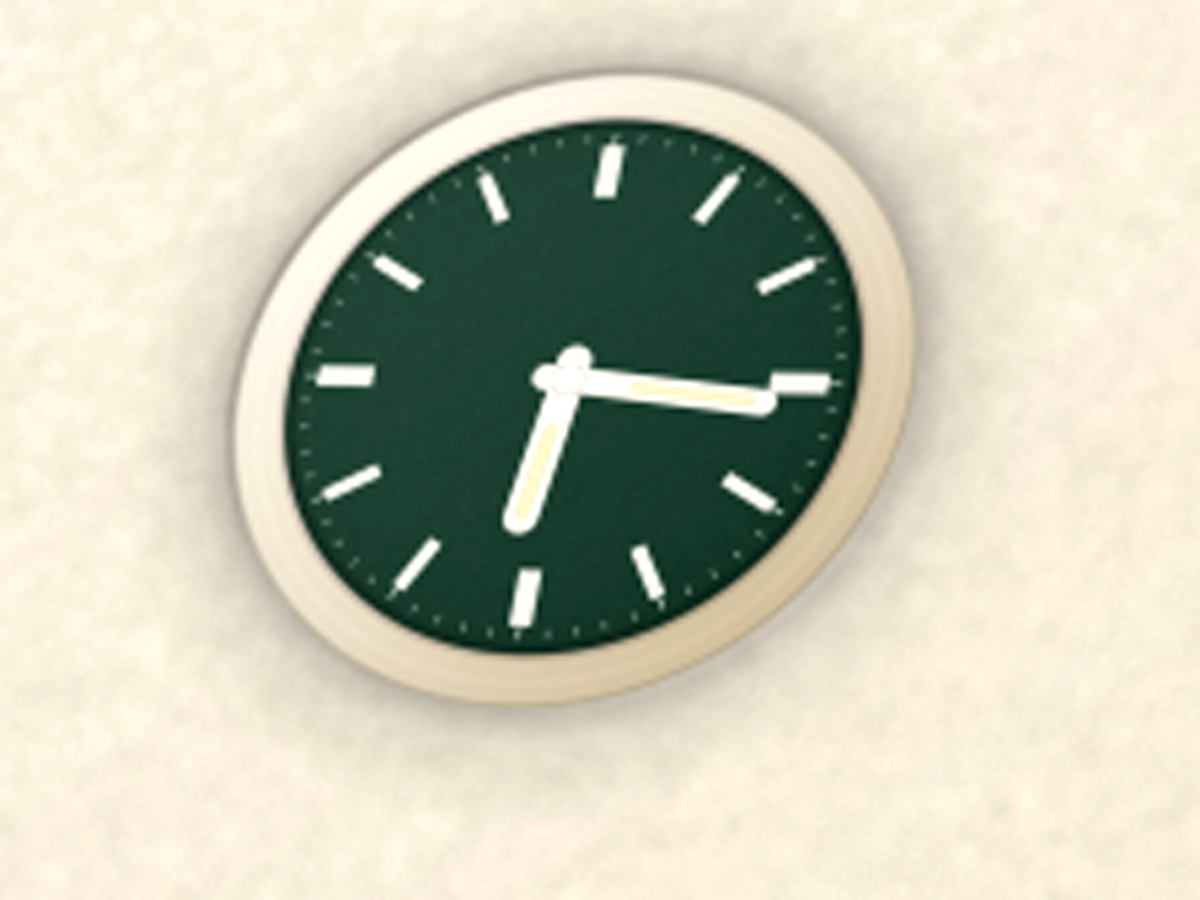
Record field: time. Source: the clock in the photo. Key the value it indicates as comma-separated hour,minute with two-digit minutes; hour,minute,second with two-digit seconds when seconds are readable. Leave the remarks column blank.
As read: 6,16
